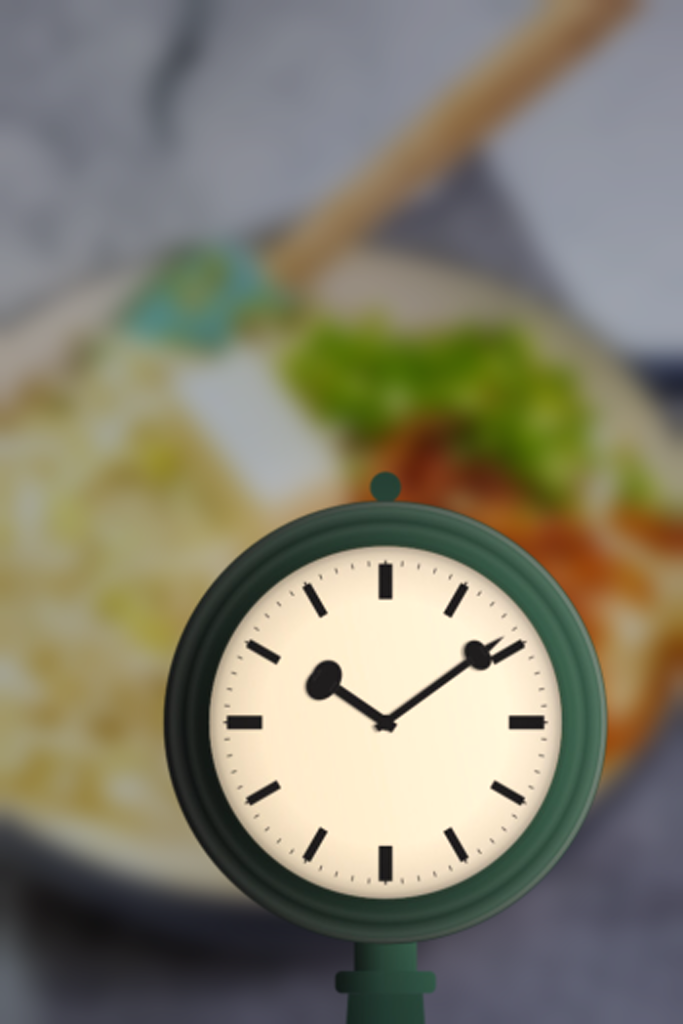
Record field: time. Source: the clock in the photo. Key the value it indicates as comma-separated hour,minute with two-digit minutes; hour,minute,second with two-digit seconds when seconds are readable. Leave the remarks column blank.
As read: 10,09
